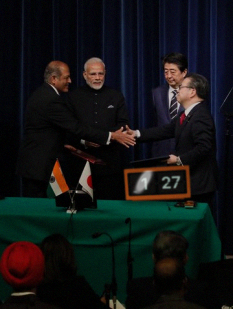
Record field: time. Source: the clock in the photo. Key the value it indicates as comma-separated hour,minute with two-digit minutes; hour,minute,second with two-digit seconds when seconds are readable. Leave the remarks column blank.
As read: 1,27
